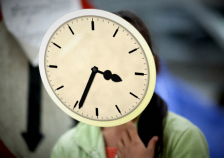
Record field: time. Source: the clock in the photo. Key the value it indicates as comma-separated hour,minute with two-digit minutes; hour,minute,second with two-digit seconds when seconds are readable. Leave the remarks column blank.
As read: 3,34
